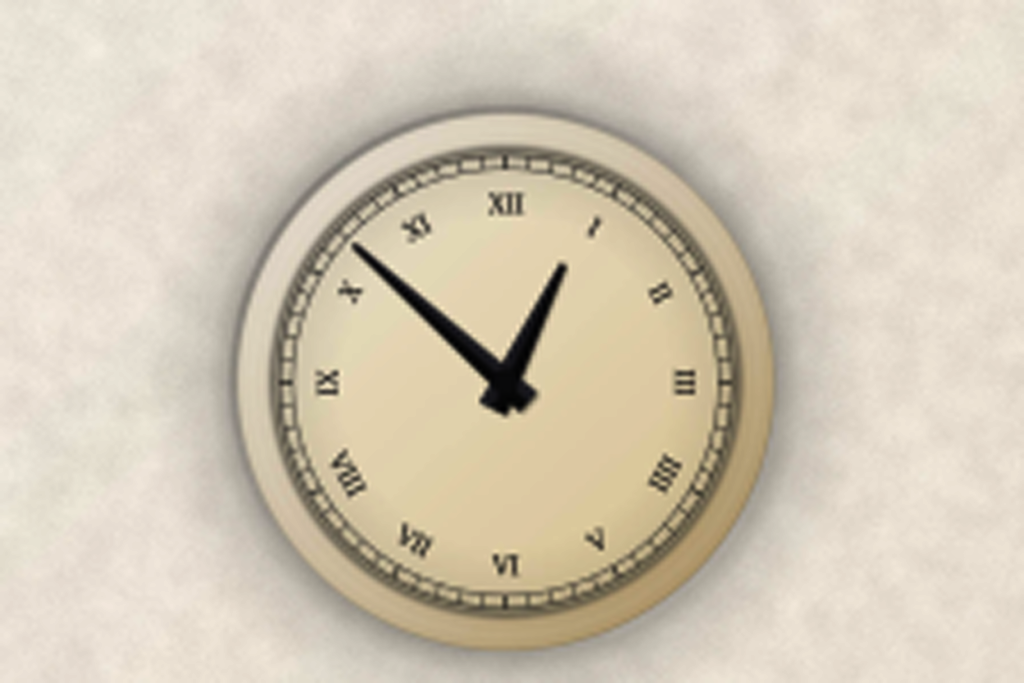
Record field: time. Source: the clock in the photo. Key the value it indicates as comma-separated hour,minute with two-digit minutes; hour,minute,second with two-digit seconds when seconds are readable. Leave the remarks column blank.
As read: 12,52
